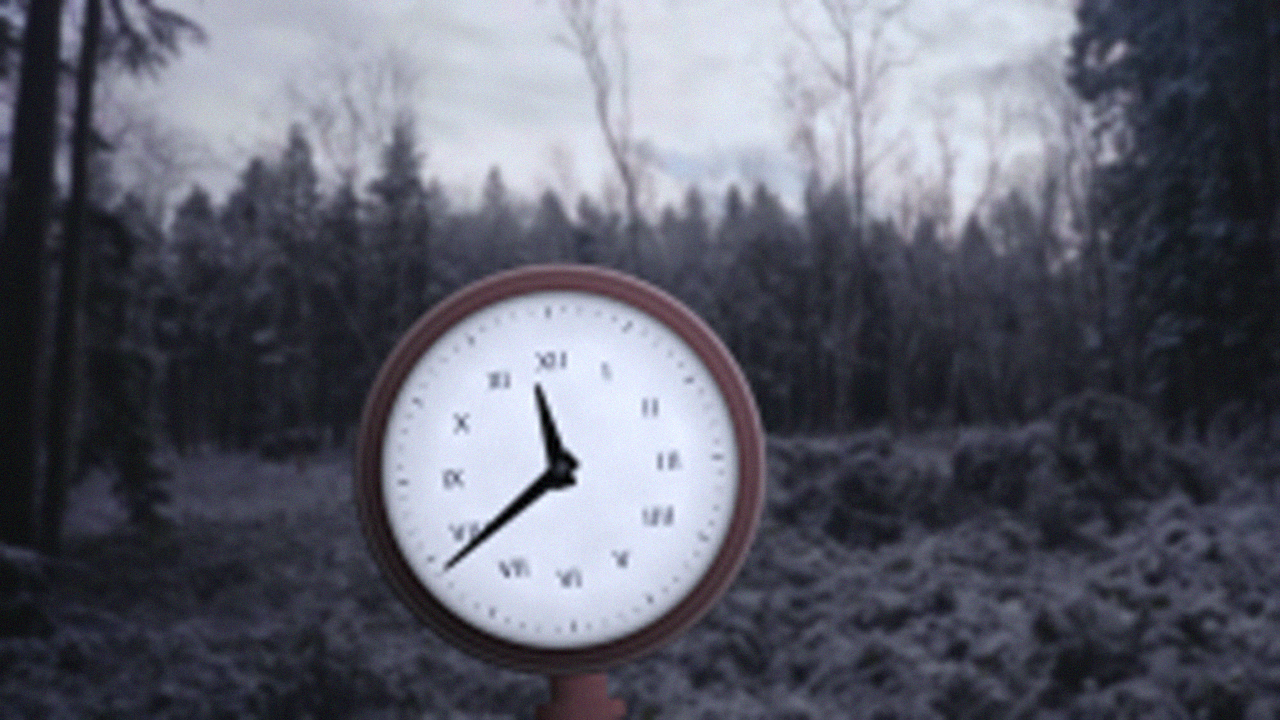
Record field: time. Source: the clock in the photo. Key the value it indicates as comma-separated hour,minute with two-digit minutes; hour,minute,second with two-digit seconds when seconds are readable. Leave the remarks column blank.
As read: 11,39
